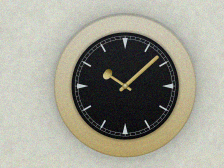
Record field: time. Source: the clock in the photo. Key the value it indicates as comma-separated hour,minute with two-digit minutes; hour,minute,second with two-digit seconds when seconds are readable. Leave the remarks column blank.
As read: 10,08
